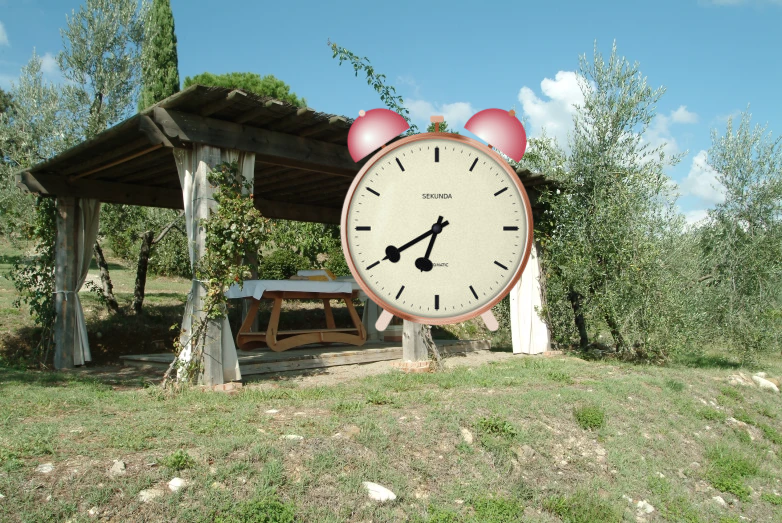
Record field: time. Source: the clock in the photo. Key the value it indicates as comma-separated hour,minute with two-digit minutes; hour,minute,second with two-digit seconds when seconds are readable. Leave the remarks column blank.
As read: 6,40
